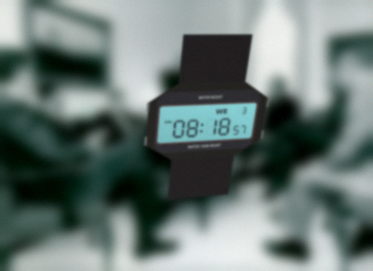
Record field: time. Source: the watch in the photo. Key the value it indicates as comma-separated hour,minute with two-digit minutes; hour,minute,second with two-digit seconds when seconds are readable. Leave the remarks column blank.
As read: 8,18
